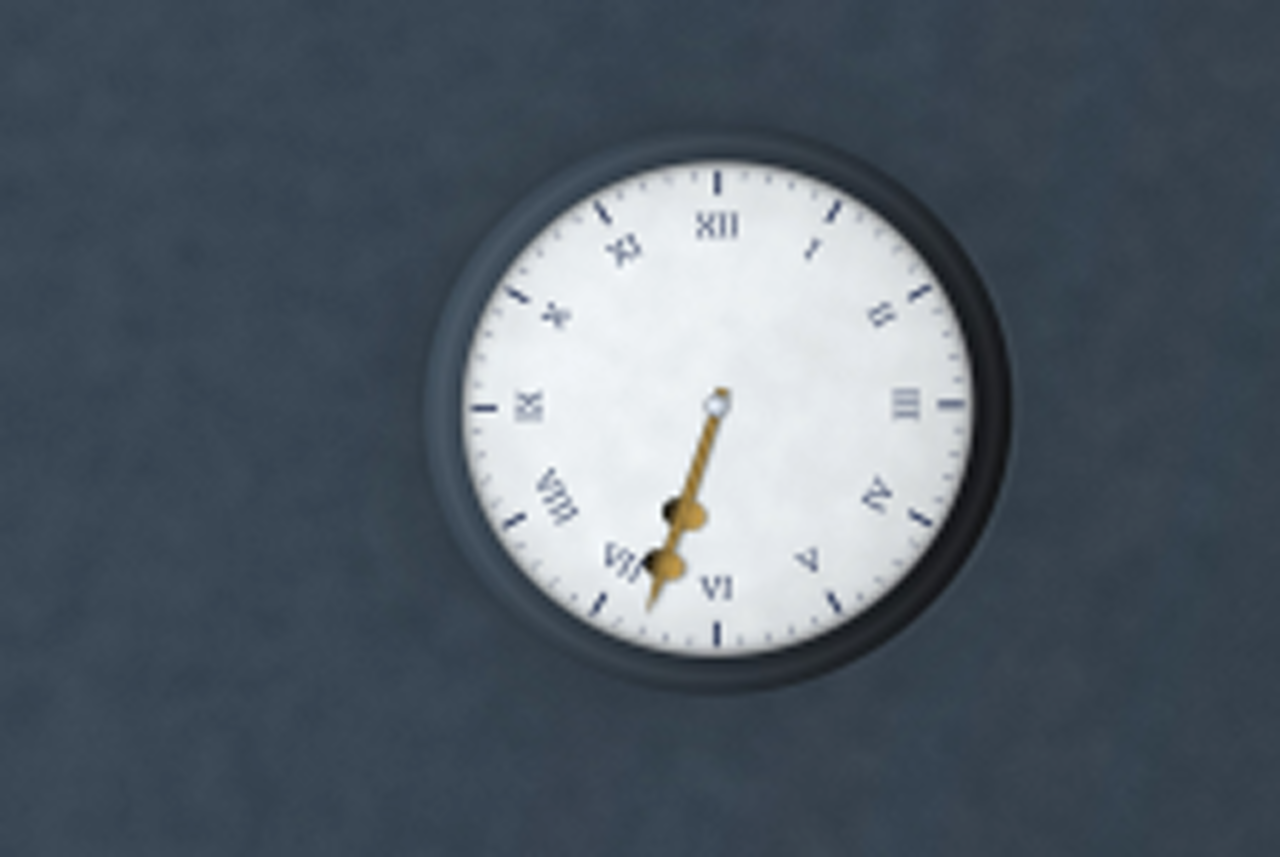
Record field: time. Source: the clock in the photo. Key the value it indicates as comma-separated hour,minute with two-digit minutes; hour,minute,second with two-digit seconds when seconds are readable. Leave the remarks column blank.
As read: 6,33
